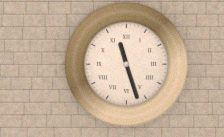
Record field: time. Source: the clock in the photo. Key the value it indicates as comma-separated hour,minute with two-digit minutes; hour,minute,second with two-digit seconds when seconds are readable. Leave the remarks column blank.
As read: 11,27
